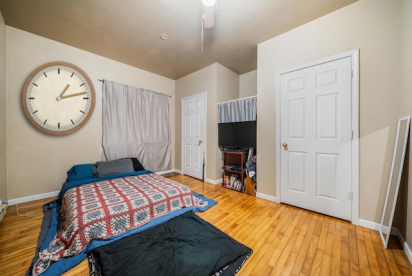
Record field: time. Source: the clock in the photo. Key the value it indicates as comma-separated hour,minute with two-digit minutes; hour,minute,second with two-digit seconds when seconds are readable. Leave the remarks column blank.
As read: 1,13
